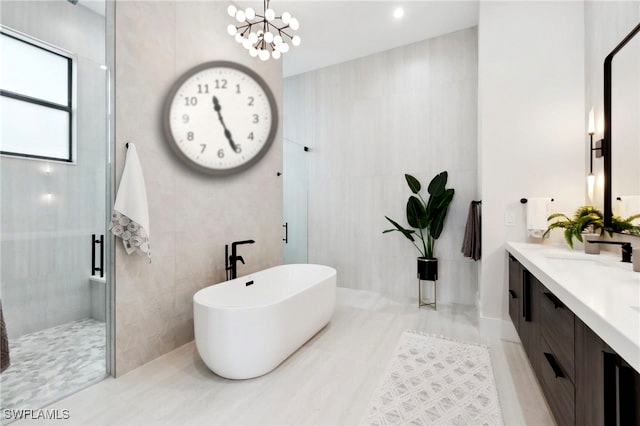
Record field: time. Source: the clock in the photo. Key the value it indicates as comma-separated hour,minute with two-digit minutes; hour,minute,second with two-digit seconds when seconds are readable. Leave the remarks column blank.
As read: 11,26
